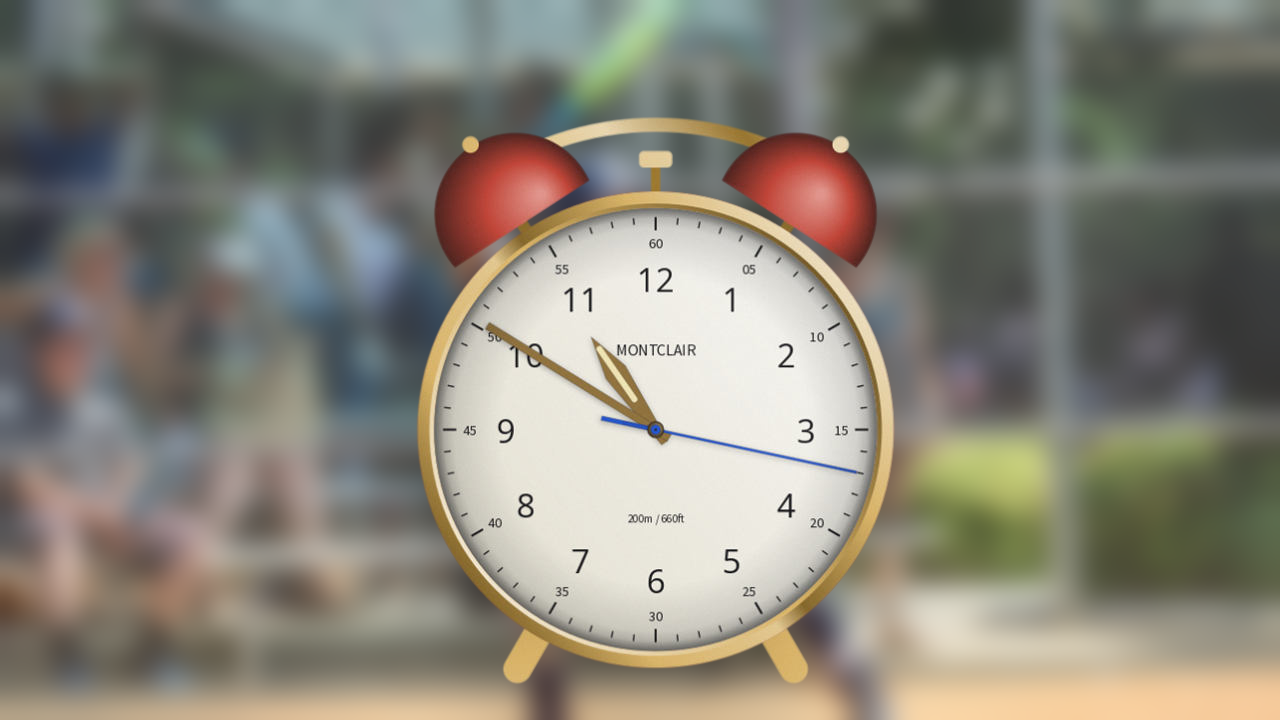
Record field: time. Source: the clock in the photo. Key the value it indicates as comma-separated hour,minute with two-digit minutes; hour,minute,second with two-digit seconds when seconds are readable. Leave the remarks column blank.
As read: 10,50,17
